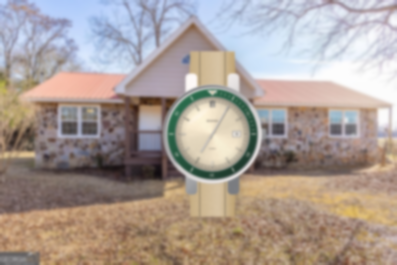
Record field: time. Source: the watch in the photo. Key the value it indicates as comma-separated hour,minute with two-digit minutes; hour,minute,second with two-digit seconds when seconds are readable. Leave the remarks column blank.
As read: 7,05
